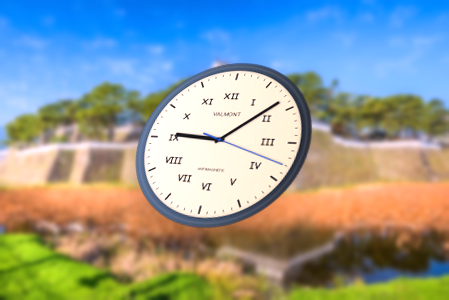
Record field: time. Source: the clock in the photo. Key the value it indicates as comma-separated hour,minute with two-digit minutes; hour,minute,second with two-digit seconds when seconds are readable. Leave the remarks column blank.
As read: 9,08,18
